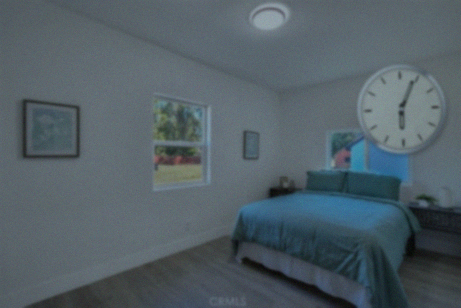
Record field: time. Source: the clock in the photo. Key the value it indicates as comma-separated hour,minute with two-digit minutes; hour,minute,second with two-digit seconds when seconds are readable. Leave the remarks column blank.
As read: 6,04
